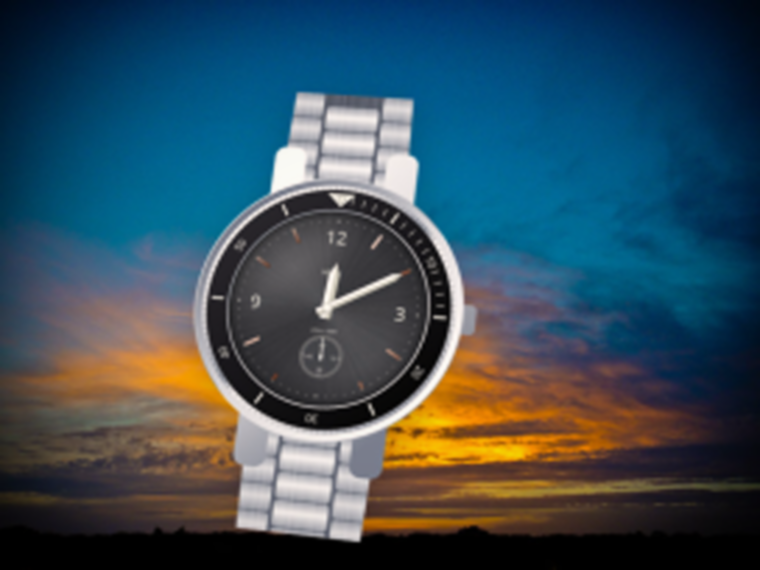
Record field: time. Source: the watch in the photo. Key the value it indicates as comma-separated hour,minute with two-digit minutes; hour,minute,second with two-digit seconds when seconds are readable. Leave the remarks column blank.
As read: 12,10
